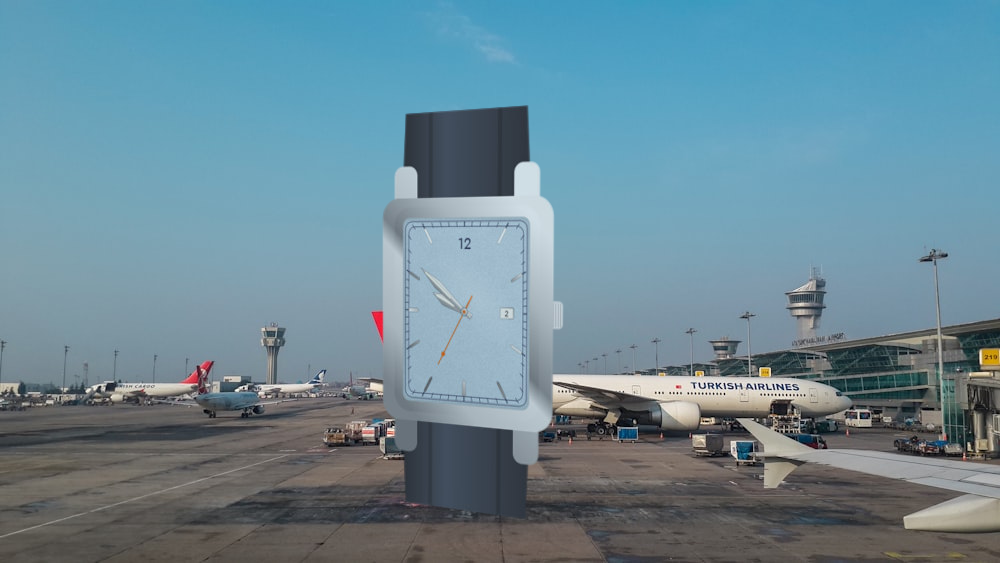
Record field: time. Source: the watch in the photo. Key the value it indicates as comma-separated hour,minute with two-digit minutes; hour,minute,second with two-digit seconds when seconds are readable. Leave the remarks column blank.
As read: 9,51,35
